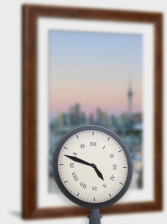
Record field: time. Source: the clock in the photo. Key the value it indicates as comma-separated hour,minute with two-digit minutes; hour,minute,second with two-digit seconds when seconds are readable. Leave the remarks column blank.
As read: 4,48
